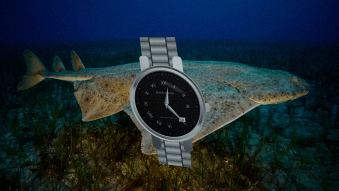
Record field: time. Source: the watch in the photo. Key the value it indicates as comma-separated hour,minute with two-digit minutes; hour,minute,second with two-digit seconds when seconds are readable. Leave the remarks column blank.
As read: 12,23
